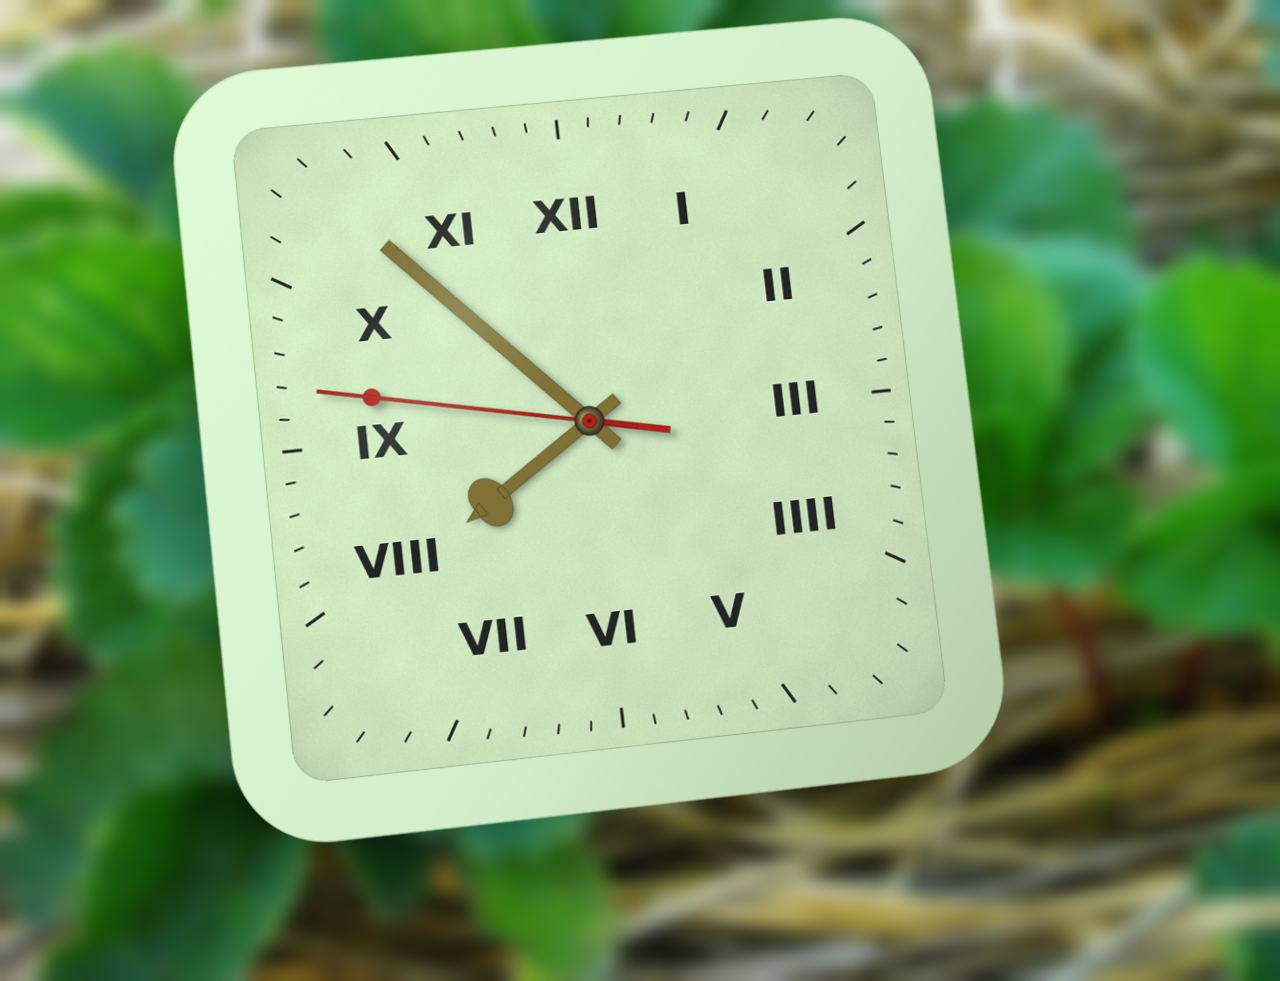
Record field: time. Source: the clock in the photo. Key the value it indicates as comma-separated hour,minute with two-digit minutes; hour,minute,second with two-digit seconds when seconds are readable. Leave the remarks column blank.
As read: 7,52,47
